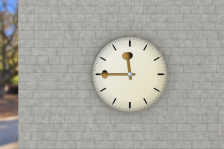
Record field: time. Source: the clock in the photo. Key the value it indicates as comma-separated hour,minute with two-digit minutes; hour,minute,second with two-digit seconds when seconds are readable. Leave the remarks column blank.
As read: 11,45
